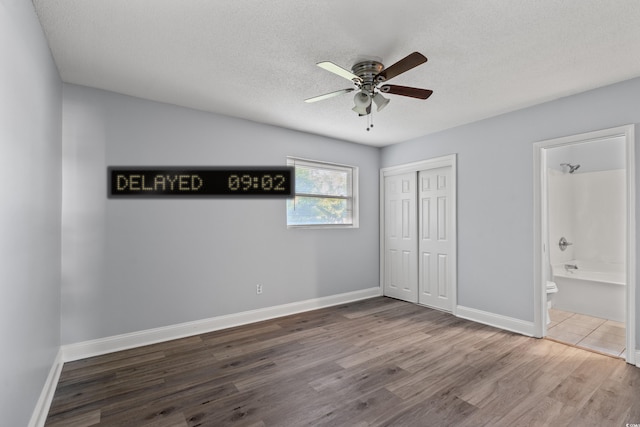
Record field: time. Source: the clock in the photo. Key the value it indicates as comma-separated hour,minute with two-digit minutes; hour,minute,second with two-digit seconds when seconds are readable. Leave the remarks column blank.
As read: 9,02
